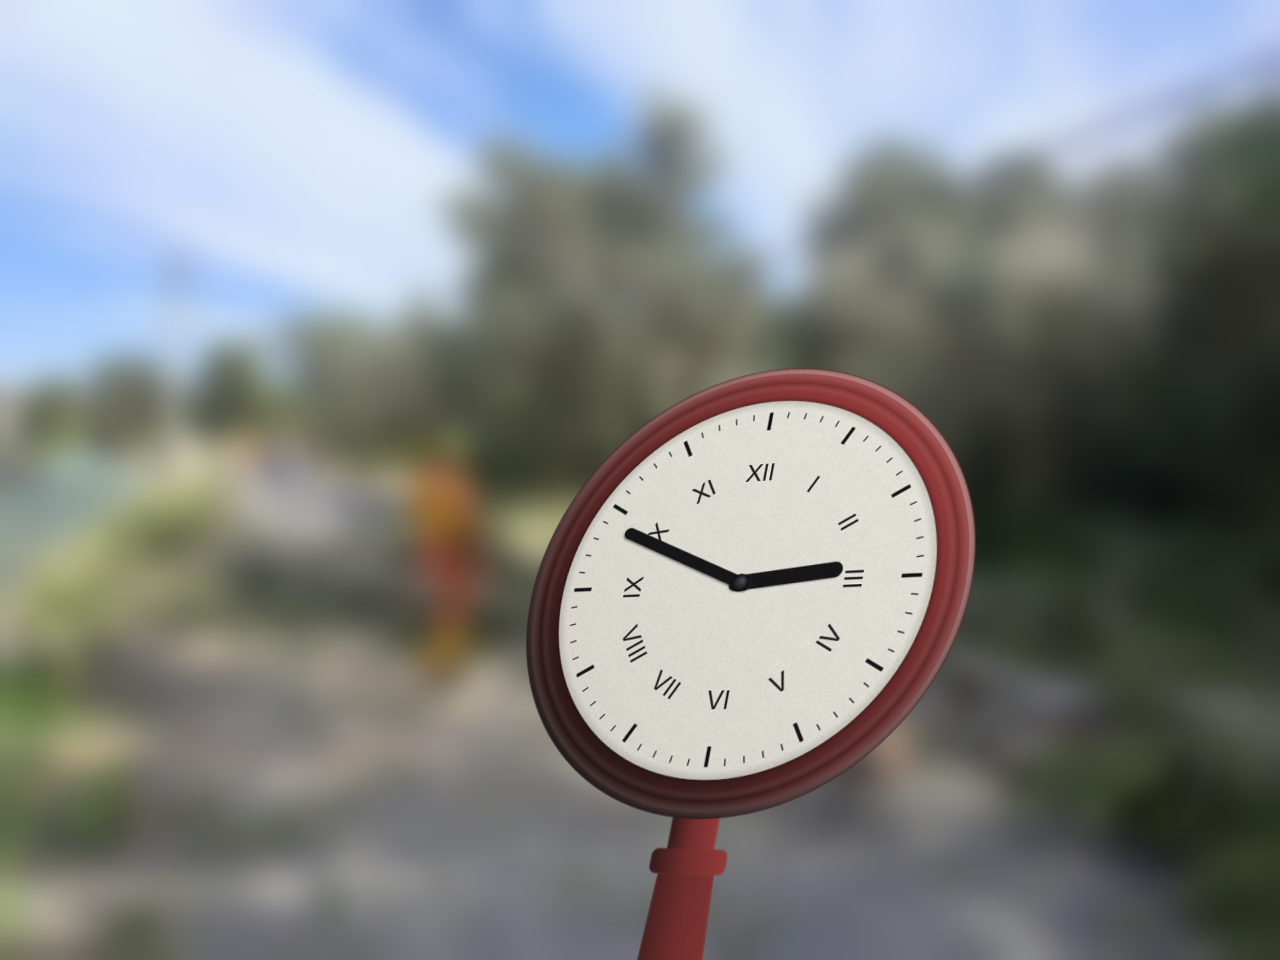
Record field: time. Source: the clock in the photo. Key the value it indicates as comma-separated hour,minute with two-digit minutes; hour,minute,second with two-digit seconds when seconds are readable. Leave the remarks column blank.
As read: 2,49
